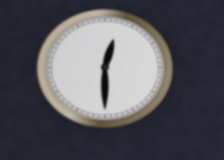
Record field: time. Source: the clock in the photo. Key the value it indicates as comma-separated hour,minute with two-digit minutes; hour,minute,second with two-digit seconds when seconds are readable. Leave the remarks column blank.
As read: 12,30
